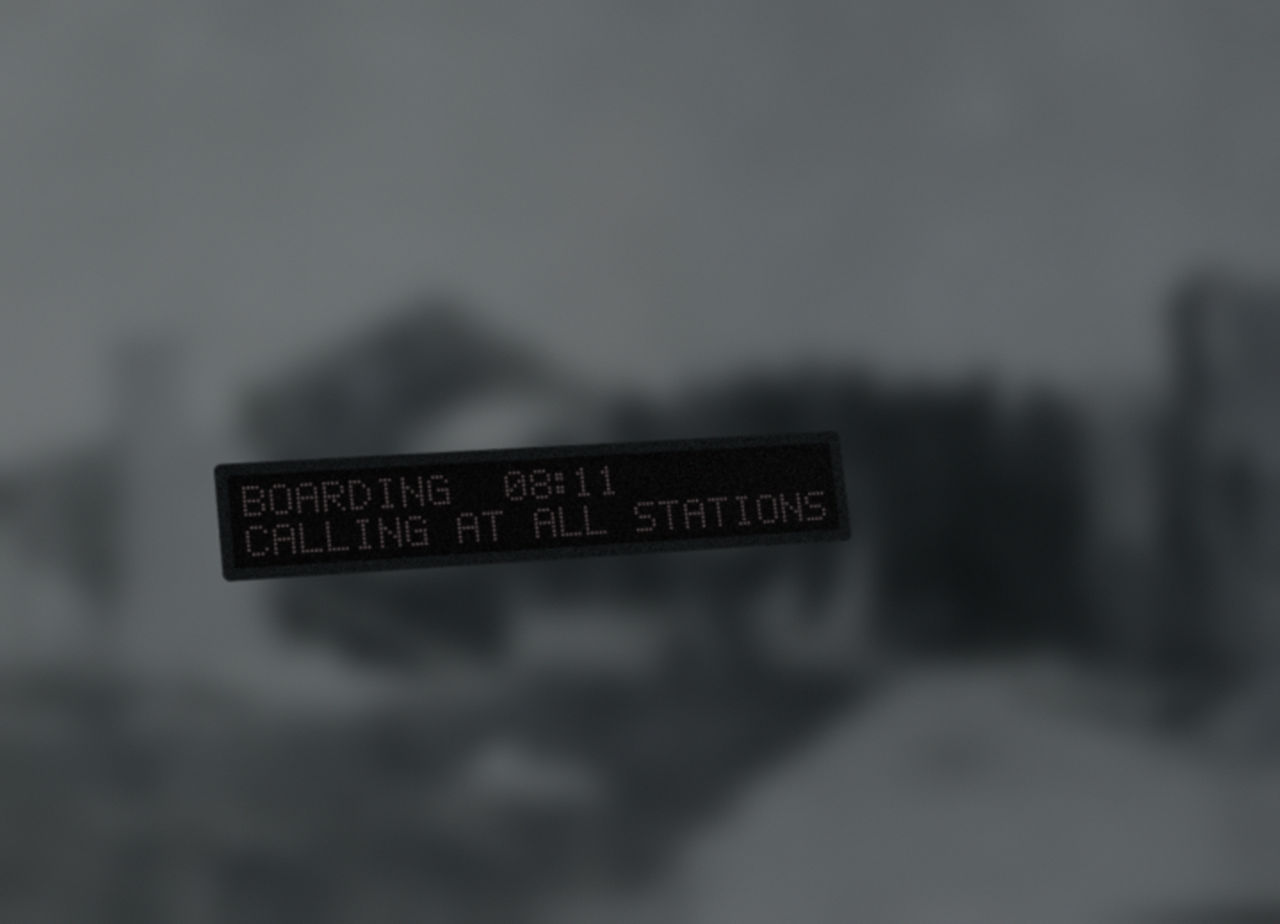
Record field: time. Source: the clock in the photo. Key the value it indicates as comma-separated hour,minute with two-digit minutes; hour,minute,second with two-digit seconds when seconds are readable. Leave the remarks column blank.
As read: 8,11
